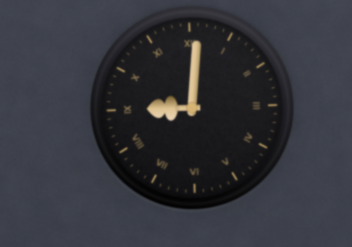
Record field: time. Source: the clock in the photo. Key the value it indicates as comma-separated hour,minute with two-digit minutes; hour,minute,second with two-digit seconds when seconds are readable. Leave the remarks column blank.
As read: 9,01
